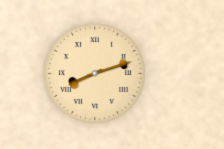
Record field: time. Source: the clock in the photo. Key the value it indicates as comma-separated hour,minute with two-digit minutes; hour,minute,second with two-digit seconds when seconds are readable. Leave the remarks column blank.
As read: 8,12
